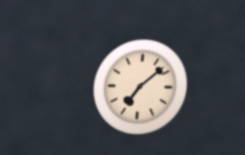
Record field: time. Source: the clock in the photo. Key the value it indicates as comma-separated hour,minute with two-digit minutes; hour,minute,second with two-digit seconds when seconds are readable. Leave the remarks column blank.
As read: 7,08
